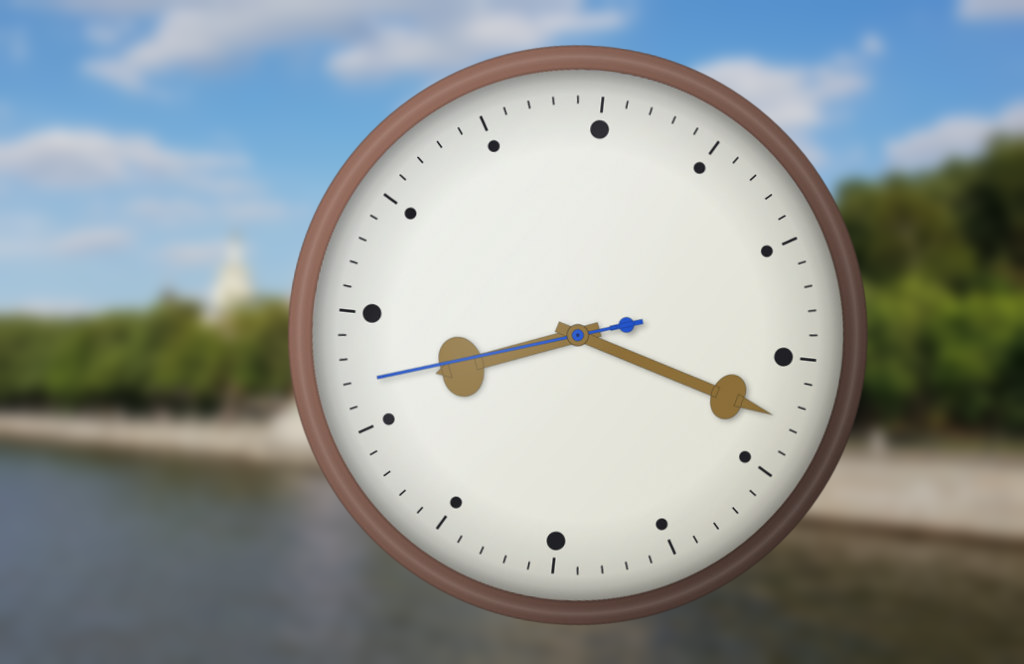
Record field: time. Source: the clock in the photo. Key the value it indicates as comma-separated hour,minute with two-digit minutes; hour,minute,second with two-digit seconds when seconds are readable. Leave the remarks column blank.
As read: 8,17,42
